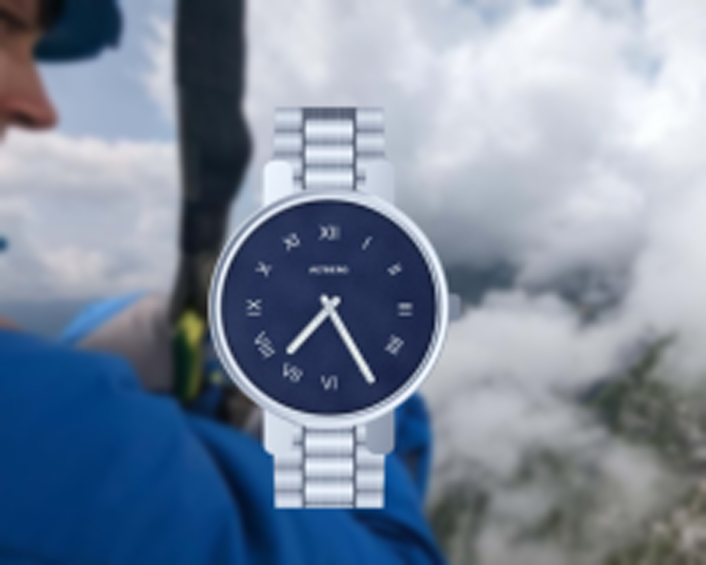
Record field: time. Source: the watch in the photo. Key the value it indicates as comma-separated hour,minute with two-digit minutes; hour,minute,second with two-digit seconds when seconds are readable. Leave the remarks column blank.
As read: 7,25
